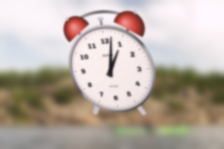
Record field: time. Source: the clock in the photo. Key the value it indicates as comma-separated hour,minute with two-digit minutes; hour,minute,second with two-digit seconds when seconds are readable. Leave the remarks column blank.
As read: 1,02
